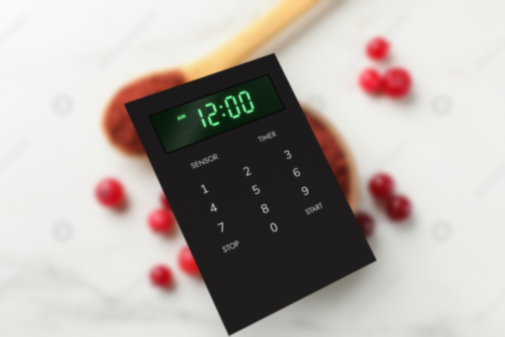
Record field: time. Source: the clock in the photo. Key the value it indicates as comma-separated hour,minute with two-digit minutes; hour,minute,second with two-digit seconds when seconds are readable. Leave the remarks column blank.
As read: 12,00
